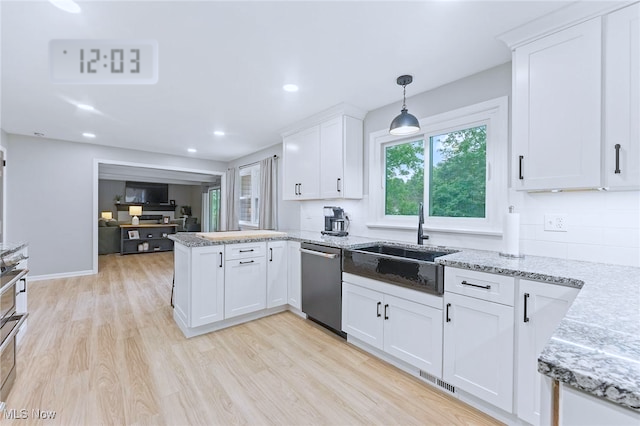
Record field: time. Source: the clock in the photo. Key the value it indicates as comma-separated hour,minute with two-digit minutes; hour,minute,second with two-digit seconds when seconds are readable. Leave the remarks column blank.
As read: 12,03
